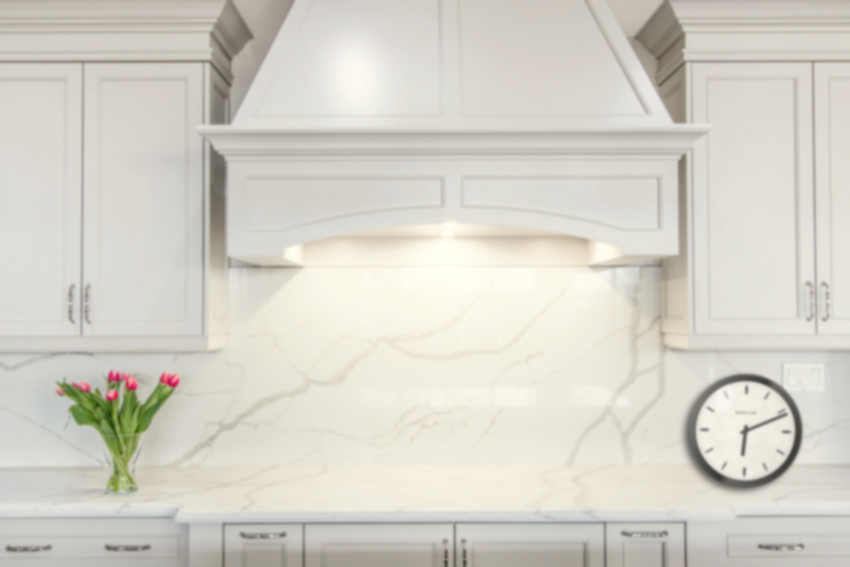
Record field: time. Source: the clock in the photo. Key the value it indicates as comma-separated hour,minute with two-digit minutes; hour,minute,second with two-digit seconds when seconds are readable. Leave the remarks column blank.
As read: 6,11
